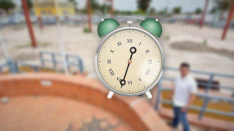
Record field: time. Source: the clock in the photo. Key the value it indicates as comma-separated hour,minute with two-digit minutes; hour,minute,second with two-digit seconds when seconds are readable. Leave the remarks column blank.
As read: 12,33
